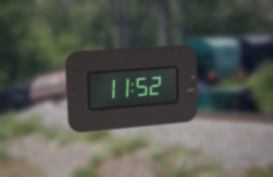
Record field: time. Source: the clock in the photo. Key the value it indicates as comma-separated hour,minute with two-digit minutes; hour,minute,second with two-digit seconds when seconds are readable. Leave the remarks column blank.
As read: 11,52
